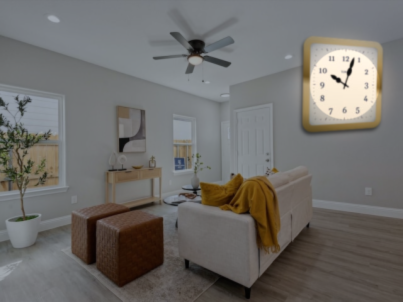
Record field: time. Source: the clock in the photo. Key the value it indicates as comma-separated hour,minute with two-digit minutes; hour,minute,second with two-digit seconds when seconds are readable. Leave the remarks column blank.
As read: 10,03
